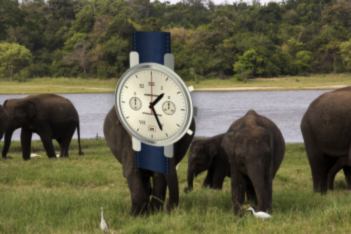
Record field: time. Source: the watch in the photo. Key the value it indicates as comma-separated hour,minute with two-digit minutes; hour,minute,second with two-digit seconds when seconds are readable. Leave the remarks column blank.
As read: 1,26
